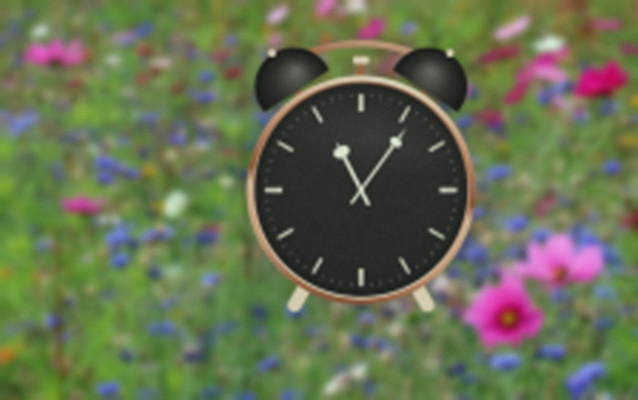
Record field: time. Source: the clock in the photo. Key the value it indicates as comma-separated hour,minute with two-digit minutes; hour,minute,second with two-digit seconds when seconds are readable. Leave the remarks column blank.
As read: 11,06
